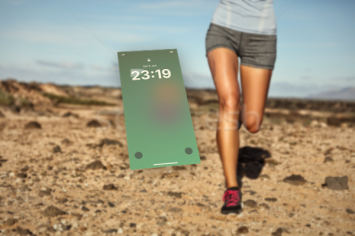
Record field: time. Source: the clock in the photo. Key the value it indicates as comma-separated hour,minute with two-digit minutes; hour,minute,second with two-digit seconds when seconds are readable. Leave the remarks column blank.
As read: 23,19
